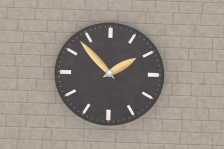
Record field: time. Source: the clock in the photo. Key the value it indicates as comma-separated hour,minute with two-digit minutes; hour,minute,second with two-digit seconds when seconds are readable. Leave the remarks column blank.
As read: 1,53
